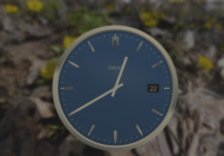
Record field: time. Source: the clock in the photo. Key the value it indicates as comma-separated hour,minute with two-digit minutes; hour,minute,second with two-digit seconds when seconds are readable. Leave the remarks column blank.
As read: 12,40
